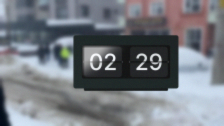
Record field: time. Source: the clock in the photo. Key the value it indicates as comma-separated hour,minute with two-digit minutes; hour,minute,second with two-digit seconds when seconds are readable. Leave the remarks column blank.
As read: 2,29
